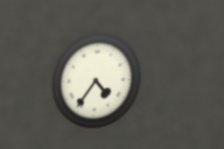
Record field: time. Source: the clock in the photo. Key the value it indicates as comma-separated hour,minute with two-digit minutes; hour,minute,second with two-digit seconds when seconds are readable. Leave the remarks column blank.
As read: 4,36
